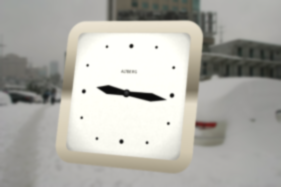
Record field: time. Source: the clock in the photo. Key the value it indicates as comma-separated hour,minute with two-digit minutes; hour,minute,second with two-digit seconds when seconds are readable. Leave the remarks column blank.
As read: 9,16
